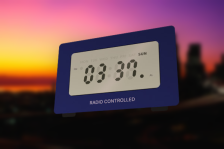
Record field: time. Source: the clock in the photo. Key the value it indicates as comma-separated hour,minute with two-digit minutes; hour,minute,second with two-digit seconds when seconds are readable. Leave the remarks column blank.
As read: 3,37
